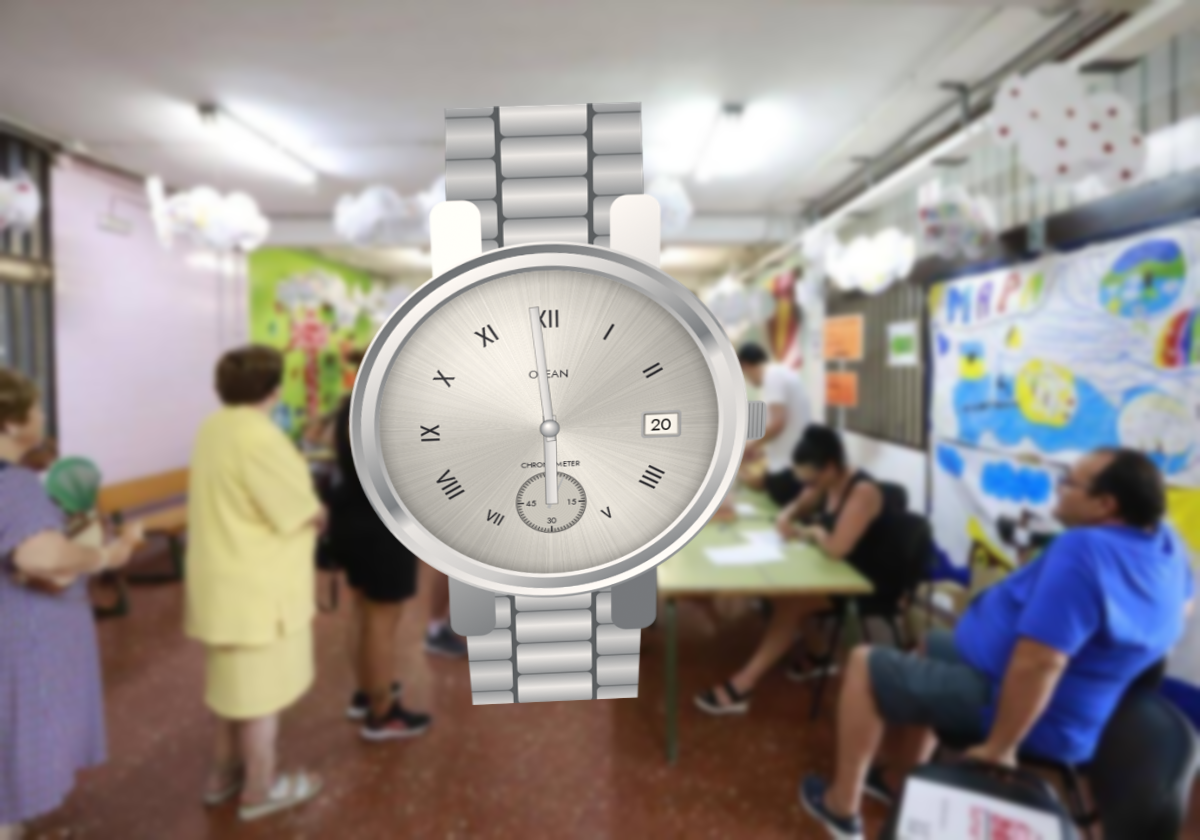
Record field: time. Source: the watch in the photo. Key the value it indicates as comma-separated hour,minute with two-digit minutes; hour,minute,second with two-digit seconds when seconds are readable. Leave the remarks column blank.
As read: 5,59,04
